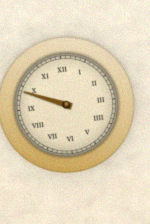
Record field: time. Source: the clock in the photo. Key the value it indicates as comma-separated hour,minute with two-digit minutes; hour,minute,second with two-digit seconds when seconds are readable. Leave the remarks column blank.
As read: 9,49
